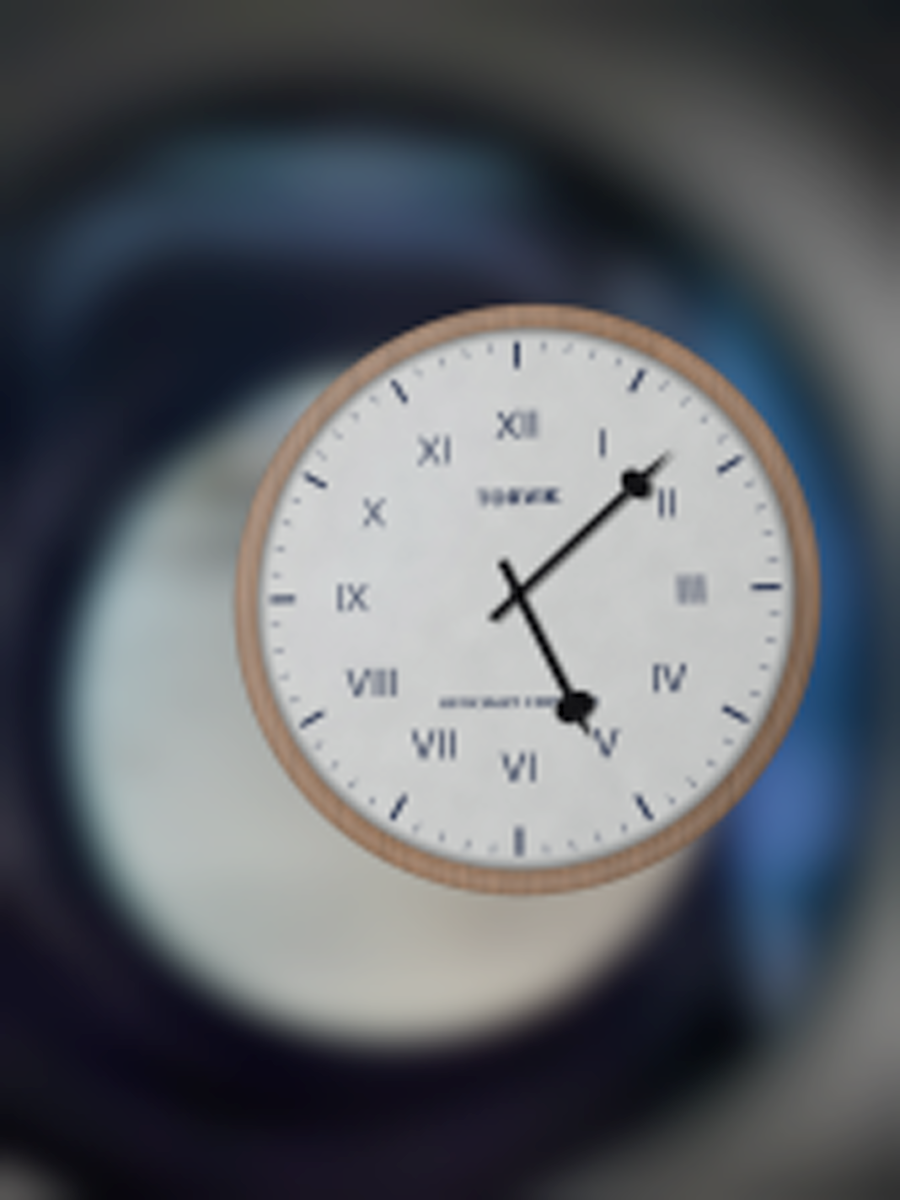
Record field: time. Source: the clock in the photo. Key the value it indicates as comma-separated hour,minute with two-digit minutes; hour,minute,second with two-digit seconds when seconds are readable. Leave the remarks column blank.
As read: 5,08
